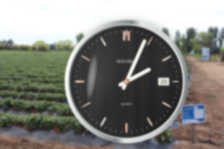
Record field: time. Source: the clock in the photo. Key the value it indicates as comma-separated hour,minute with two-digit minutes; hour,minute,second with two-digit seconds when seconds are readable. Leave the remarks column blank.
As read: 2,04
